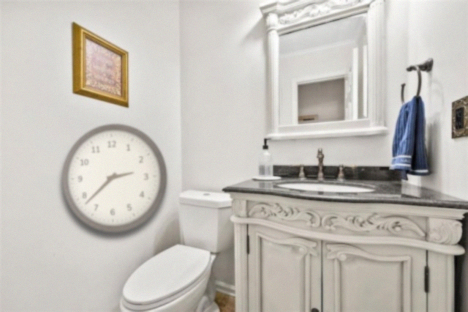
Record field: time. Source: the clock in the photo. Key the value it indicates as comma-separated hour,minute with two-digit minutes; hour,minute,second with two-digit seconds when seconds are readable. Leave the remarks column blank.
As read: 2,38
